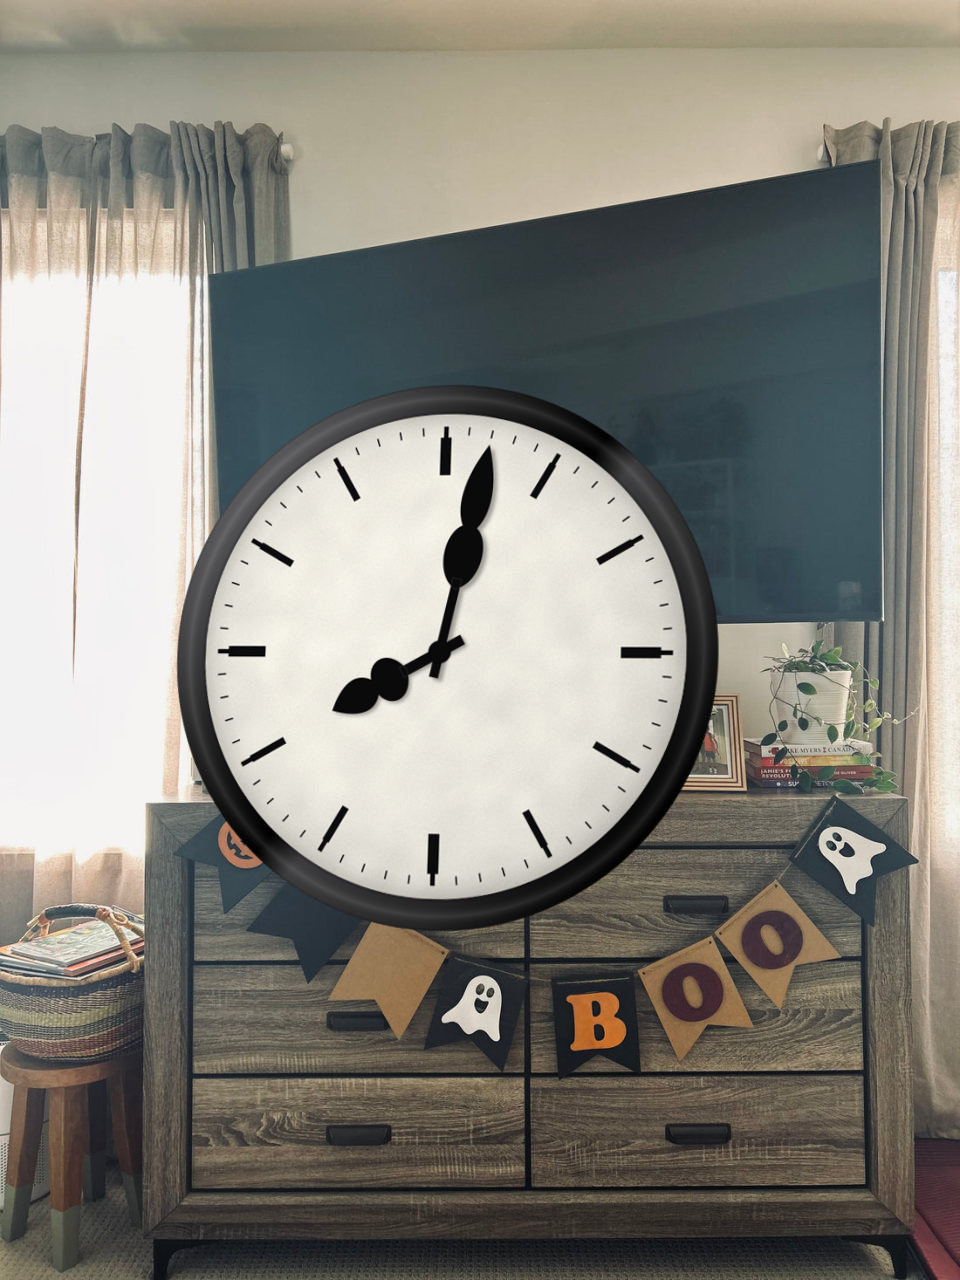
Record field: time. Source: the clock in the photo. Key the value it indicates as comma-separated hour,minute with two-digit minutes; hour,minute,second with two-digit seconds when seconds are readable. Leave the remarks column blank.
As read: 8,02
